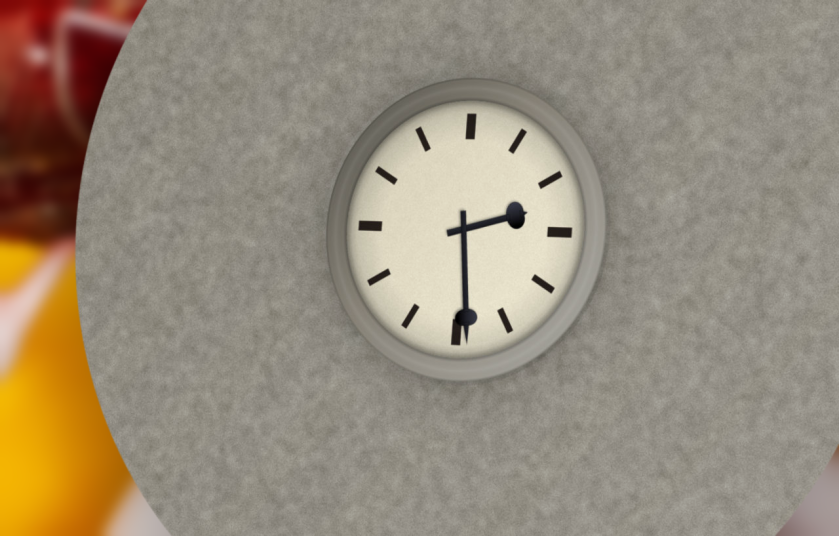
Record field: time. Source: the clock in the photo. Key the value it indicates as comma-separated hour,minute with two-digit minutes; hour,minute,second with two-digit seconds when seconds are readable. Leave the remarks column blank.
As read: 2,29
